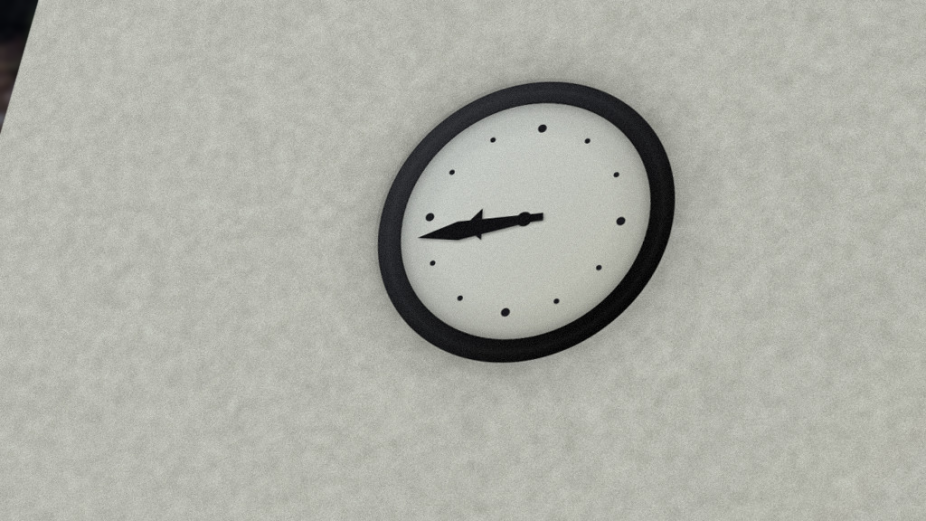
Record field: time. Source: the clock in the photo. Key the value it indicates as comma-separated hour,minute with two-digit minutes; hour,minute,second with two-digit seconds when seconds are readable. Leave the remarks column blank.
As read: 8,43
